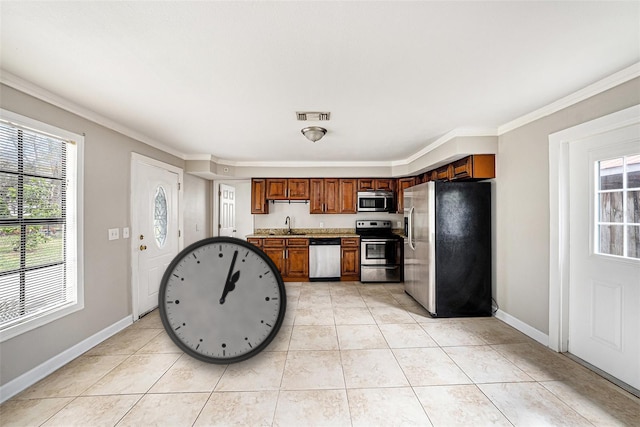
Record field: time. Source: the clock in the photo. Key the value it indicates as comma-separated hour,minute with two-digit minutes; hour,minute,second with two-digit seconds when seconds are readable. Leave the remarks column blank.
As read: 1,03
